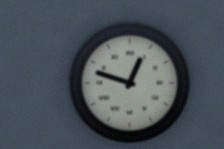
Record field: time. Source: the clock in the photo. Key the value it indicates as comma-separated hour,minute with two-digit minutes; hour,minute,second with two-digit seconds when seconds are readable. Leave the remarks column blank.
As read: 12,48
